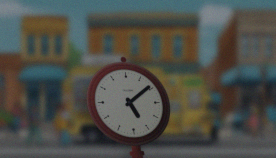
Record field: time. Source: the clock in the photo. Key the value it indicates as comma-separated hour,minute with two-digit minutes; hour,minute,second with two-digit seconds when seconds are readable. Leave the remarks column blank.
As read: 5,09
